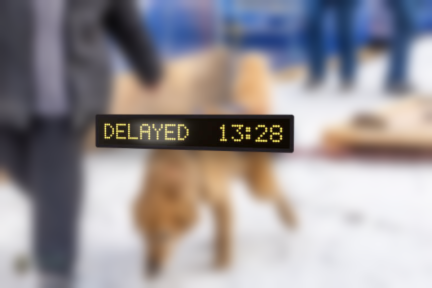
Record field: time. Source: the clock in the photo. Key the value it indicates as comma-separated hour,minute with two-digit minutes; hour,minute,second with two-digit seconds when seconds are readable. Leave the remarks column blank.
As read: 13,28
